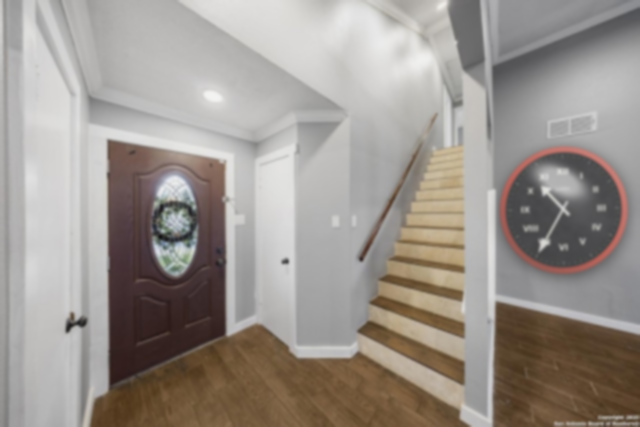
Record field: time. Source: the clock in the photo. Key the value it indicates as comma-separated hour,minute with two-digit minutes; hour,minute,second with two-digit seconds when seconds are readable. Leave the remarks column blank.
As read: 10,35
